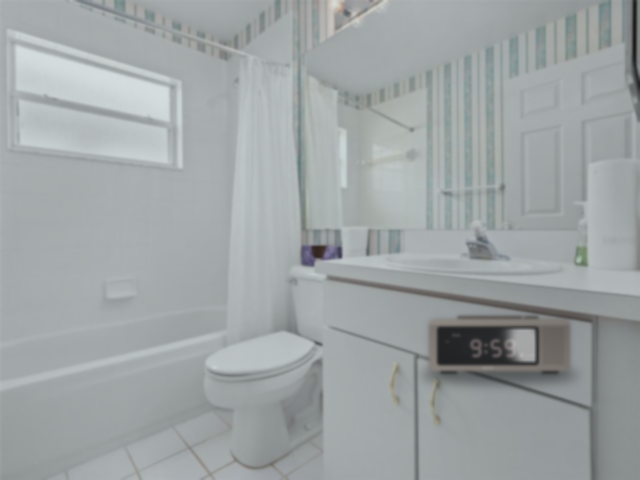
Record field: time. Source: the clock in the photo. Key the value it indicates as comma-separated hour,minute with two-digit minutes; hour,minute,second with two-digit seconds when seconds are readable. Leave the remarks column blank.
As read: 9,59
